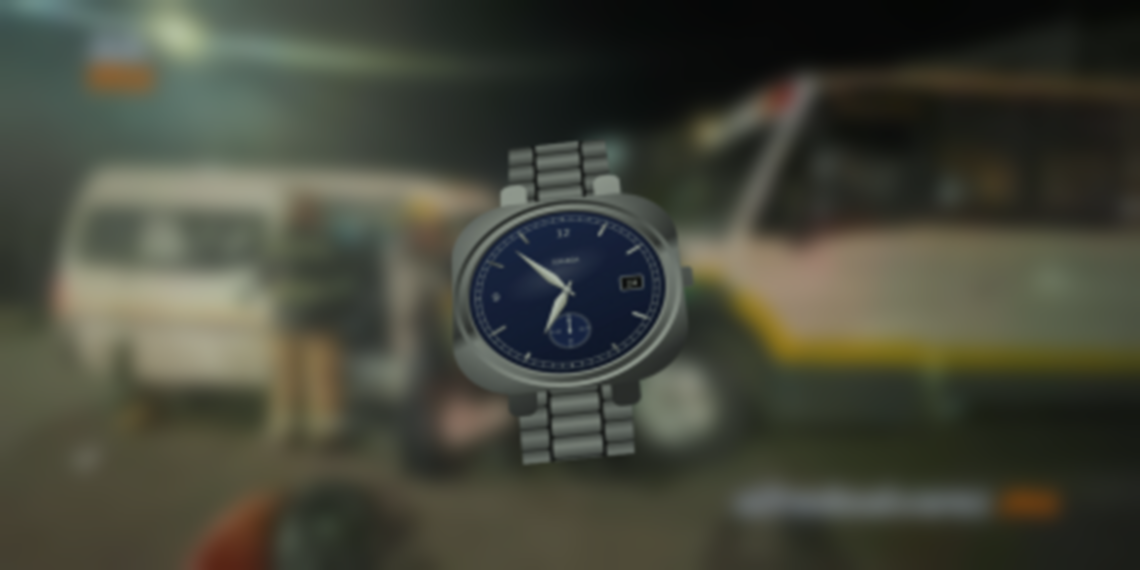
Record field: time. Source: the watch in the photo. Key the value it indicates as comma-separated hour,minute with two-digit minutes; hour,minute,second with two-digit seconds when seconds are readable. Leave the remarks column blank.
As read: 6,53
